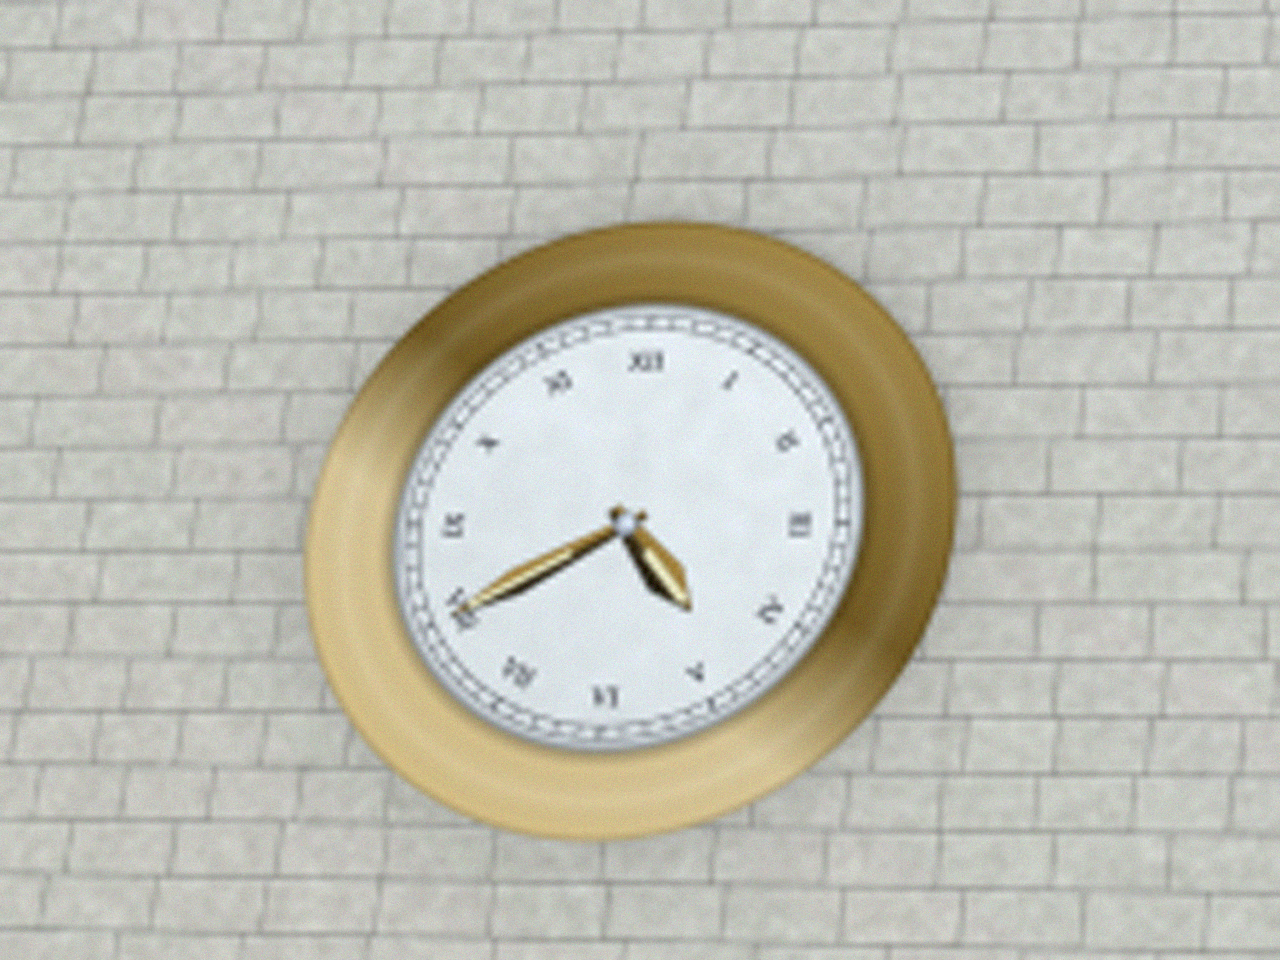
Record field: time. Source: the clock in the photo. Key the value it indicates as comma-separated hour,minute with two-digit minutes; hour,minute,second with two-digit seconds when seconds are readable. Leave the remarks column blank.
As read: 4,40
